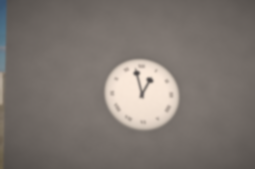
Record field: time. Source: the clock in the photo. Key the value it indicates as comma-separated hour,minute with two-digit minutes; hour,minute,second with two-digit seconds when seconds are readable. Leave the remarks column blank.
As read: 12,58
